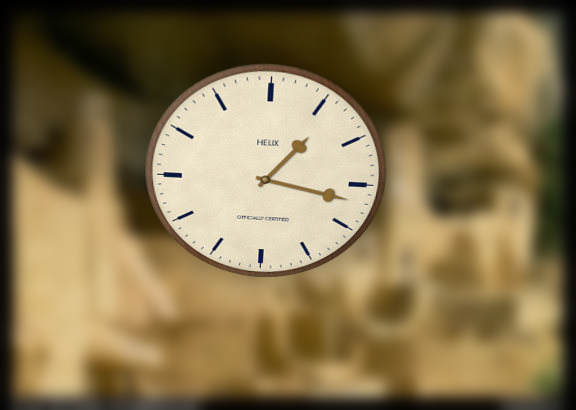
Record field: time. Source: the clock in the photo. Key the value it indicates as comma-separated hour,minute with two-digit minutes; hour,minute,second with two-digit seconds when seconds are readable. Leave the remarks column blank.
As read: 1,17
